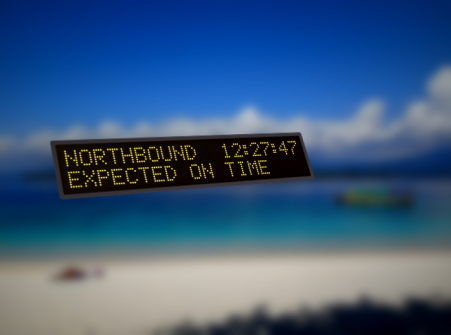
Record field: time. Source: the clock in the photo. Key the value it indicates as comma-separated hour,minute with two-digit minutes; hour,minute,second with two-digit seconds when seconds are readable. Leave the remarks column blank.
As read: 12,27,47
